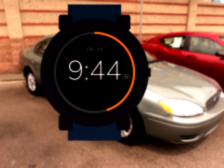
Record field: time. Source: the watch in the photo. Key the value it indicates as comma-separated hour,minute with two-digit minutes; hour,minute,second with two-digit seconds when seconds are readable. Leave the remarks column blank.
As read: 9,44
